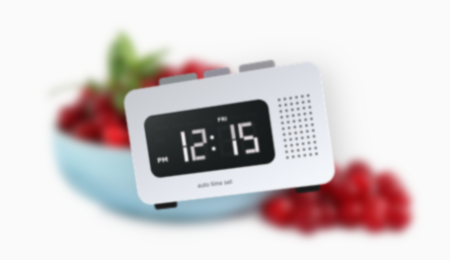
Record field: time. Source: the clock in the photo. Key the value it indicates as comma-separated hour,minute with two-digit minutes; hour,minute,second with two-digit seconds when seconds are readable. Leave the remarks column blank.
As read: 12,15
